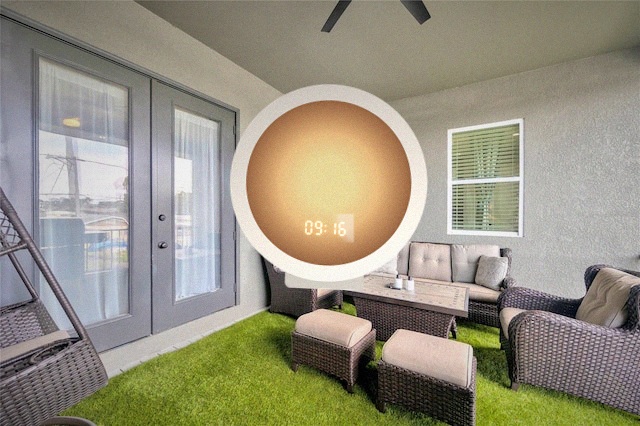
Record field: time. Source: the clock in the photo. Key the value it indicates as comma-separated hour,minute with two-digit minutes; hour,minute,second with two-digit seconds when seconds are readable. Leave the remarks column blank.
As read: 9,16
